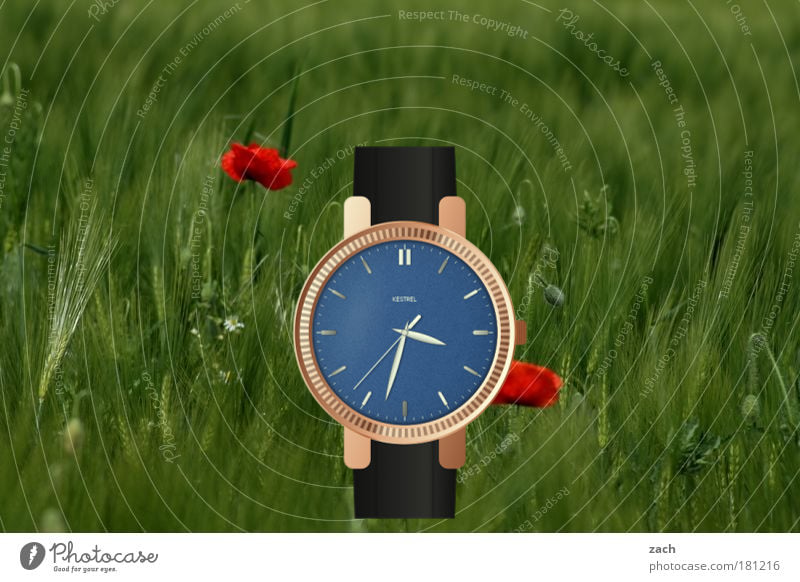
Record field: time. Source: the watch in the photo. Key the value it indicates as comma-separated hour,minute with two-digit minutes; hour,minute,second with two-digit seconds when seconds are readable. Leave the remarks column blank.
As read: 3,32,37
